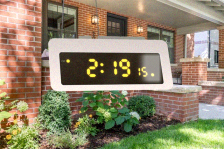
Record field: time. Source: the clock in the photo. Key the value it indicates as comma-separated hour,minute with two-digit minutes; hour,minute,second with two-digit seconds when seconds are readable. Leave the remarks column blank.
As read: 2,19,15
